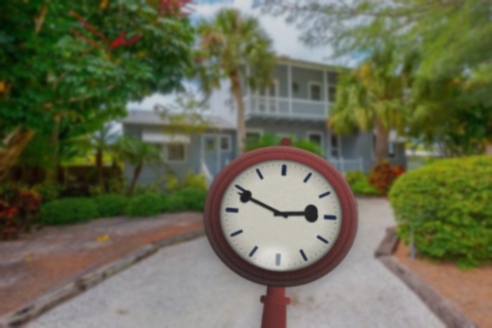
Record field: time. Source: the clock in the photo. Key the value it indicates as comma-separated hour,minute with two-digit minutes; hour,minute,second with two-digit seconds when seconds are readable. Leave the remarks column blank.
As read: 2,49
